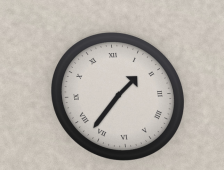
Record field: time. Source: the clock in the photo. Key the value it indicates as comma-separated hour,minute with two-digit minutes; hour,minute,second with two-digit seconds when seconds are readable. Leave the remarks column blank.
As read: 1,37
